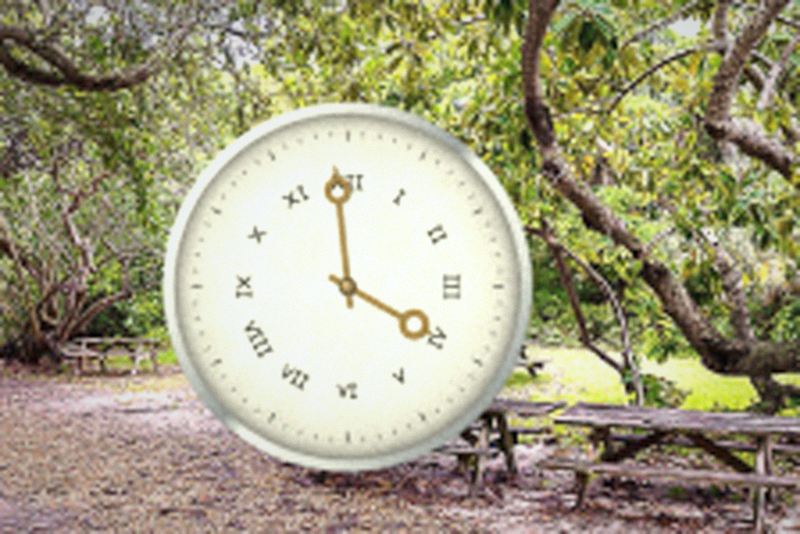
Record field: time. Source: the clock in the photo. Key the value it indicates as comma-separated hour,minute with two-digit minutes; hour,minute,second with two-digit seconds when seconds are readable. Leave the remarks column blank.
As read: 3,59
